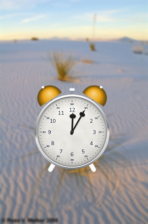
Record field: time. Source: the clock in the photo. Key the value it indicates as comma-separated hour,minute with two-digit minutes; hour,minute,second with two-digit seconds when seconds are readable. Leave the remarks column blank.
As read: 12,05
